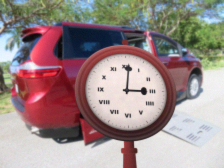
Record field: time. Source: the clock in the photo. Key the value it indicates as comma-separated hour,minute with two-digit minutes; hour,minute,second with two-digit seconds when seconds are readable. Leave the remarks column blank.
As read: 3,01
